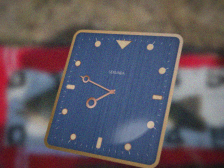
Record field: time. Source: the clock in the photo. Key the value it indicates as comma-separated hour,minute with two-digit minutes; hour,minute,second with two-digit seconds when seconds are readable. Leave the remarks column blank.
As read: 7,48
